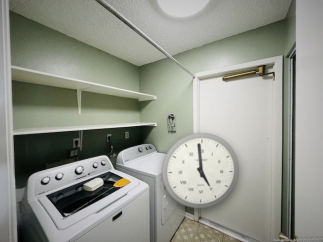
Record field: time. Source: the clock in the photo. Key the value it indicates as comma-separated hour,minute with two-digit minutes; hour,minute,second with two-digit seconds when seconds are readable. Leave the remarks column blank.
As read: 4,59
